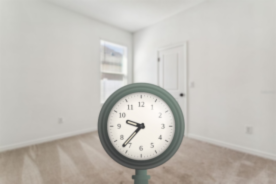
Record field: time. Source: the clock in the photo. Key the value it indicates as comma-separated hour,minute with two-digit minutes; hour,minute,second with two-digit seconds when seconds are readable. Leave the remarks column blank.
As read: 9,37
